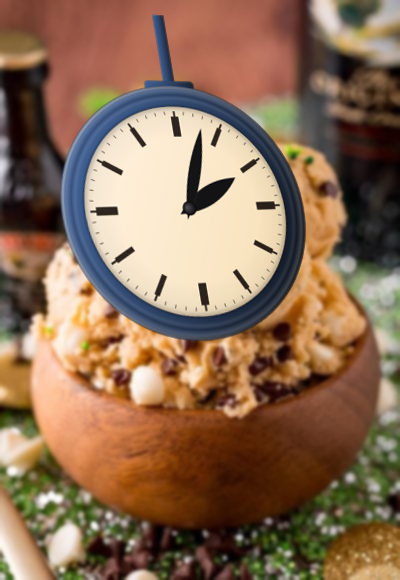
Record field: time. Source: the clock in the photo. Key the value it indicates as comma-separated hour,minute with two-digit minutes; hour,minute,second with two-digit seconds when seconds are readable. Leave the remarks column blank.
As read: 2,03
